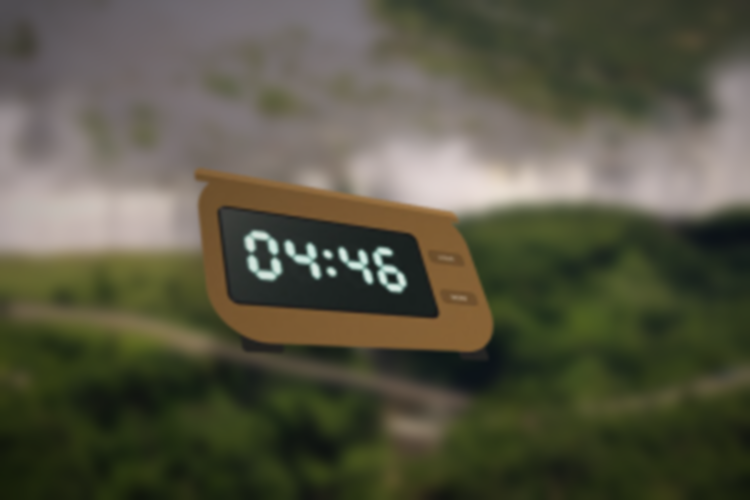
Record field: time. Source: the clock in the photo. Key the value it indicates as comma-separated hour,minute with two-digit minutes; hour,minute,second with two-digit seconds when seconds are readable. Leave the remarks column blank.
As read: 4,46
